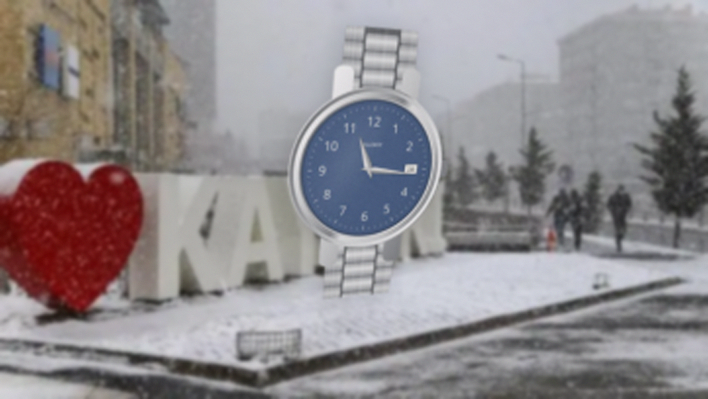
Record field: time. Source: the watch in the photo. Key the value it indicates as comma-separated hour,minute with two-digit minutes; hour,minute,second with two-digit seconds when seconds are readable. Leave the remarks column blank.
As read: 11,16
